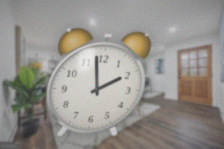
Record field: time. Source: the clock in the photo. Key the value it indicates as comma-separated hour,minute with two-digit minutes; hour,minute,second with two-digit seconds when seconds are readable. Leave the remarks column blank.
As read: 1,58
